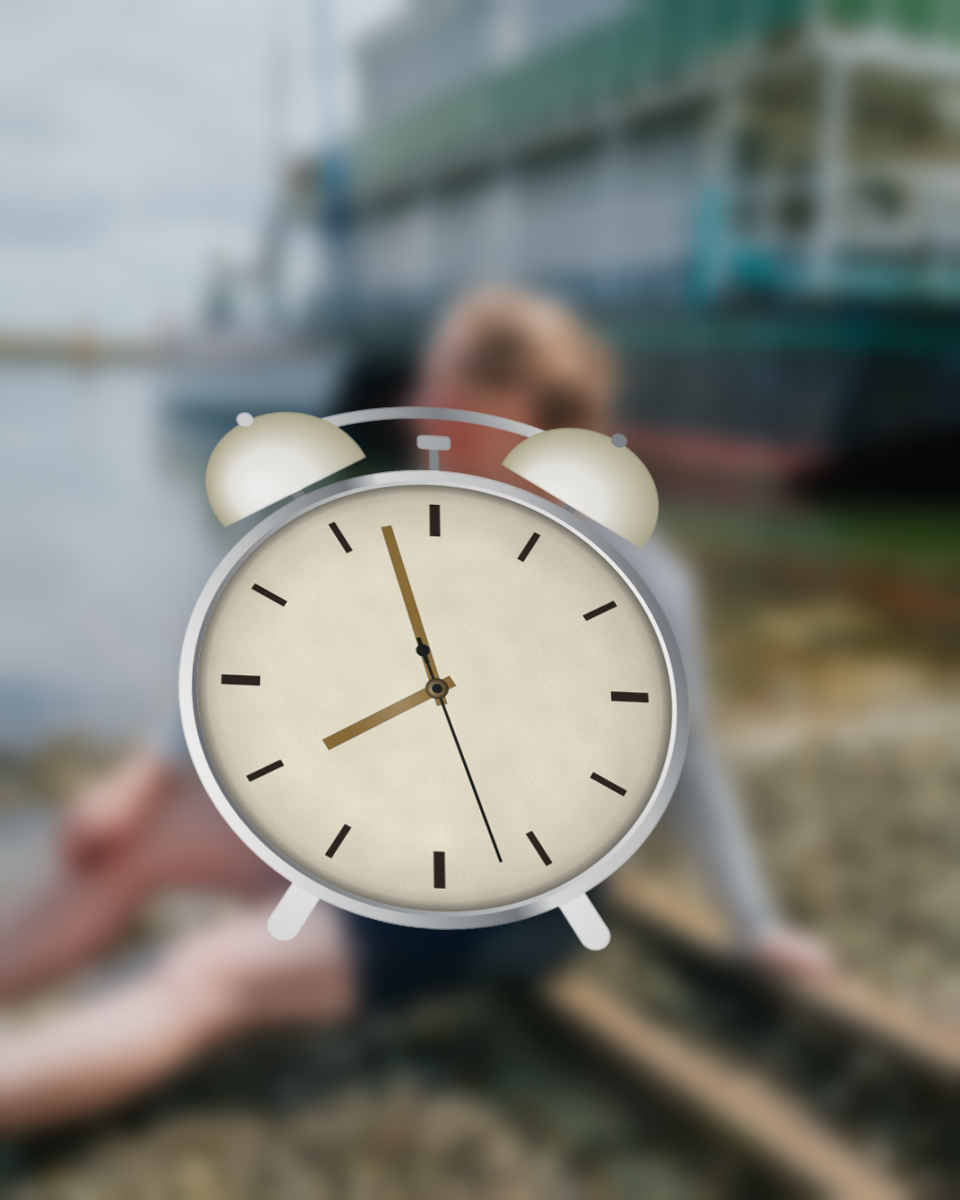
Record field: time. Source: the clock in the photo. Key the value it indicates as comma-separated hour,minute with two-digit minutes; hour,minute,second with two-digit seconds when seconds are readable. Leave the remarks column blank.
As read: 7,57,27
